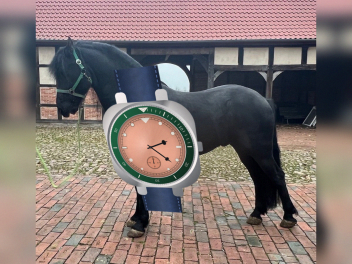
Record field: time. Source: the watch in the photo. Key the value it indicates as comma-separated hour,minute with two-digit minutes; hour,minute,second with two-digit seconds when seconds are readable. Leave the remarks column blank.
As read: 2,22
